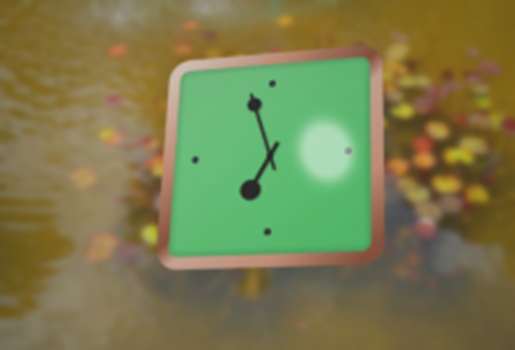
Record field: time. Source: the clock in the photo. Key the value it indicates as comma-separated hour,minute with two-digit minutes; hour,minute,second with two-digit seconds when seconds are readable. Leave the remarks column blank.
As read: 6,57
